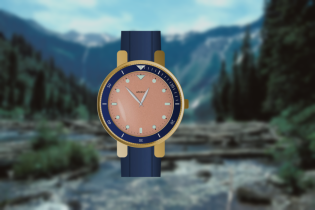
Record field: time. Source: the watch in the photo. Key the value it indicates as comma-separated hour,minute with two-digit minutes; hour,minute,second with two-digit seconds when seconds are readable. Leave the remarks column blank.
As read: 12,53
